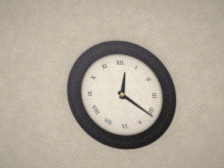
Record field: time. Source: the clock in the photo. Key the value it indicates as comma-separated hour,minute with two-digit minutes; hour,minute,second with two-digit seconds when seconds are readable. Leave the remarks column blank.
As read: 12,21
